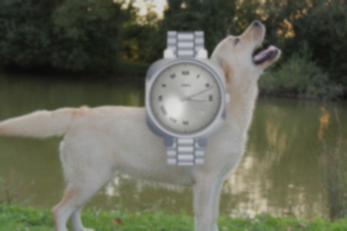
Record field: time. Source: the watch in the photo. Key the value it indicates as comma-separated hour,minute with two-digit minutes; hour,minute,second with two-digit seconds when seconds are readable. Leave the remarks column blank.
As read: 3,11
